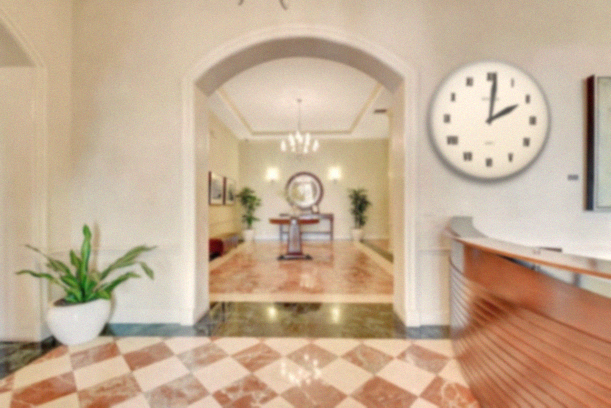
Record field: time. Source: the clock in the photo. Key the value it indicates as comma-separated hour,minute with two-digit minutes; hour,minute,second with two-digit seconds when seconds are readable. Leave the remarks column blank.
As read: 2,01
